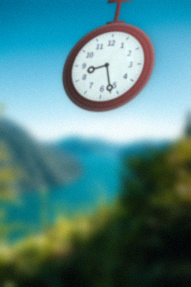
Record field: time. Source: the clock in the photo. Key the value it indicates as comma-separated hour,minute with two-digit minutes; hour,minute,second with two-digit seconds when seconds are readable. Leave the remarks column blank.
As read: 8,27
